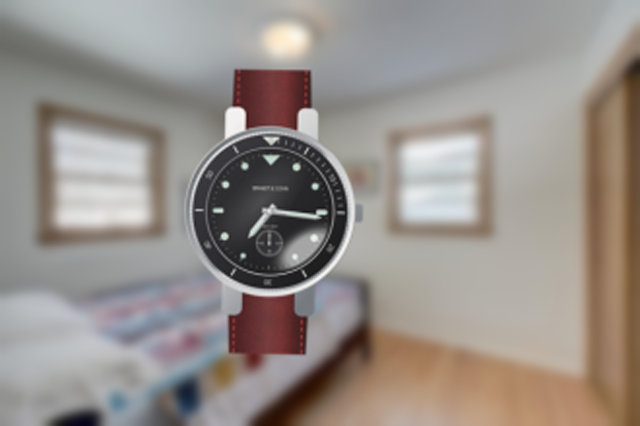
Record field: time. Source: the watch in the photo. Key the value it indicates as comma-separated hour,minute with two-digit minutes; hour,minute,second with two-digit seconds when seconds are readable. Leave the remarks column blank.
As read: 7,16
